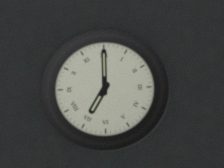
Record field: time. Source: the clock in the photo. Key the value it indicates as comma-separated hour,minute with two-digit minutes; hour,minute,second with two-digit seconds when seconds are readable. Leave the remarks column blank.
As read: 7,00
